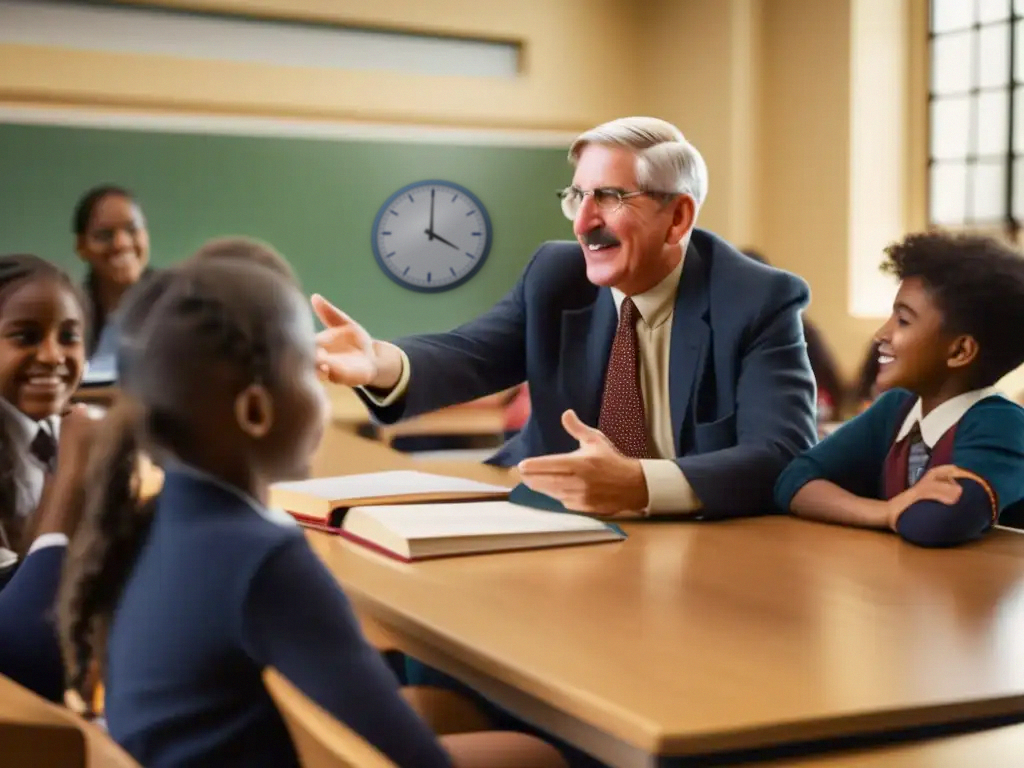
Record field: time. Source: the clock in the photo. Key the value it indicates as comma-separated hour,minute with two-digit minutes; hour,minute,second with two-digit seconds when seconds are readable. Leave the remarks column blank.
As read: 4,00
